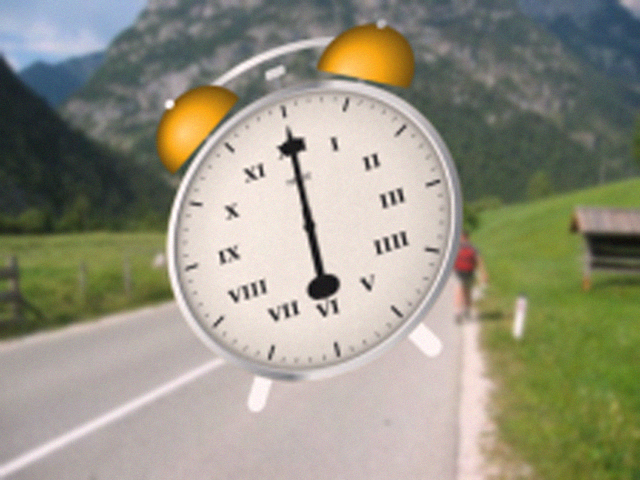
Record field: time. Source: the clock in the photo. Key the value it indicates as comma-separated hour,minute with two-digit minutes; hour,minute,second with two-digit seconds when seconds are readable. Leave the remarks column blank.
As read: 6,00
